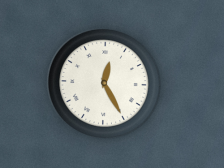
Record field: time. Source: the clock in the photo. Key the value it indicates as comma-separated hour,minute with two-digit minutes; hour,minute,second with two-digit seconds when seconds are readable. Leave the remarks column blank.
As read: 12,25
